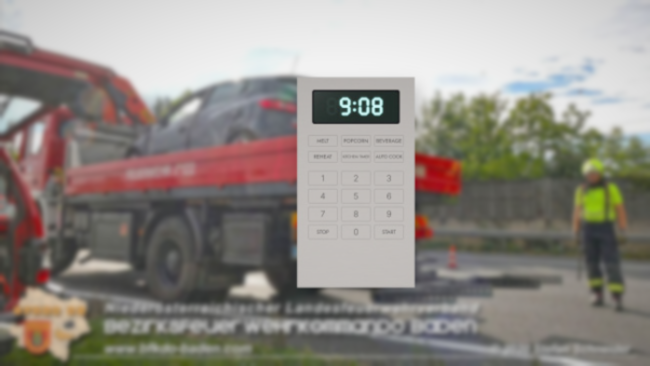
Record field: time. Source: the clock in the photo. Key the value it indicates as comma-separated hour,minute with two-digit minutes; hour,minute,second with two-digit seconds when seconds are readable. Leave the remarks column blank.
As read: 9,08
